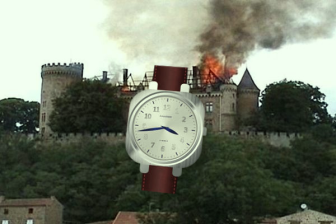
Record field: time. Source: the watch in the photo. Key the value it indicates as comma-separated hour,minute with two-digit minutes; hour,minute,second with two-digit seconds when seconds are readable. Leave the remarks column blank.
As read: 3,43
